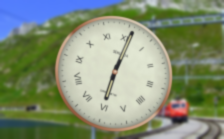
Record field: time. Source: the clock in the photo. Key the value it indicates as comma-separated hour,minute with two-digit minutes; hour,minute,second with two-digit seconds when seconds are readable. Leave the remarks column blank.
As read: 6,01
